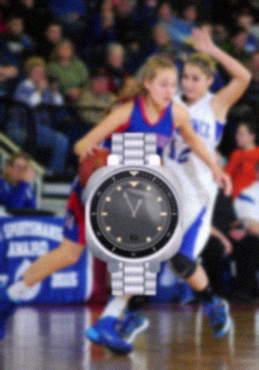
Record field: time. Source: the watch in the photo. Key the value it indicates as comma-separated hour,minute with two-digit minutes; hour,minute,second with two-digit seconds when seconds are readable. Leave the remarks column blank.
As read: 12,56
